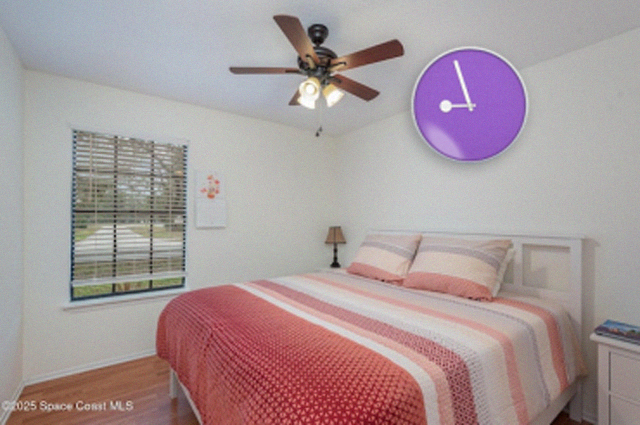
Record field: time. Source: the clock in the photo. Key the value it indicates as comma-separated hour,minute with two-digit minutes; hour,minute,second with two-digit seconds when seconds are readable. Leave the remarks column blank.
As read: 8,57
